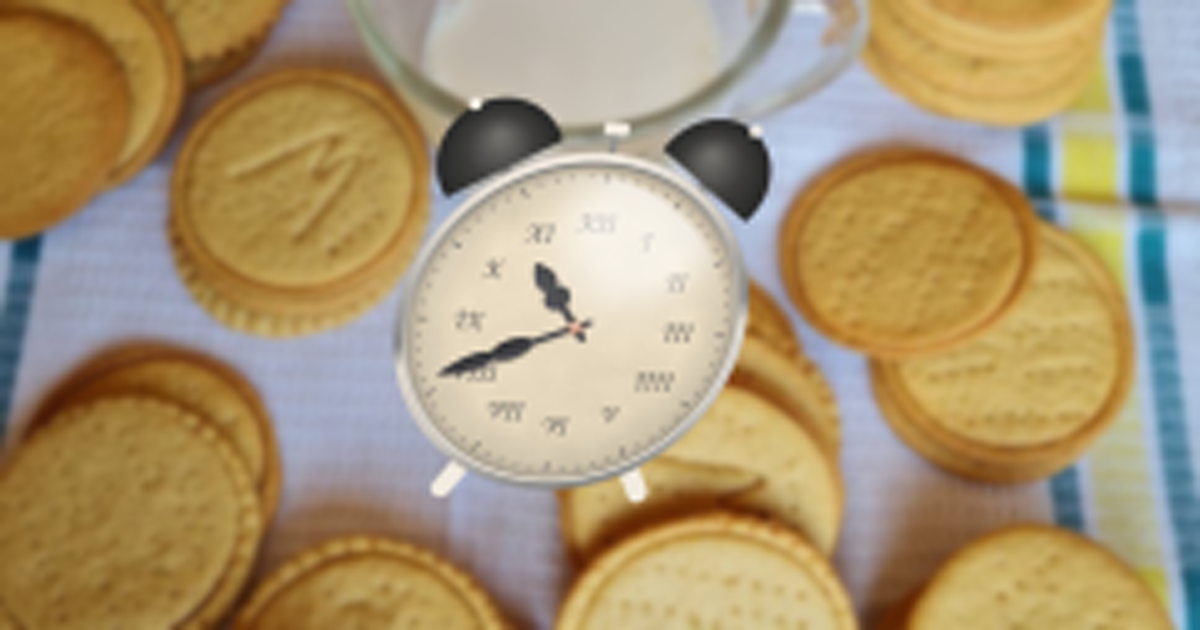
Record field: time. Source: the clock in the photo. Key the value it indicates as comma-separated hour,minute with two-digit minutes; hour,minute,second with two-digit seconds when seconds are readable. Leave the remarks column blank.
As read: 10,41
